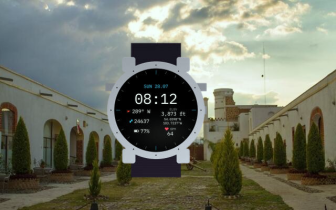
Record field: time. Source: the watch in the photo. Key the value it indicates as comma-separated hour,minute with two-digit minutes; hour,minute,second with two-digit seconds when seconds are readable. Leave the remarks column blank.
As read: 8,12
